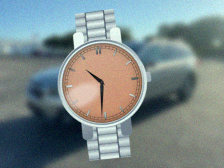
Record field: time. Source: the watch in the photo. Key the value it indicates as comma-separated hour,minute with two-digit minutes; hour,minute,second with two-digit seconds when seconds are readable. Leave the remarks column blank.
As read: 10,31
